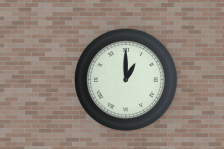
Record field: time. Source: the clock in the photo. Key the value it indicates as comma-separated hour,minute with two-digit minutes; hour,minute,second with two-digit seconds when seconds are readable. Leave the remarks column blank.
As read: 1,00
